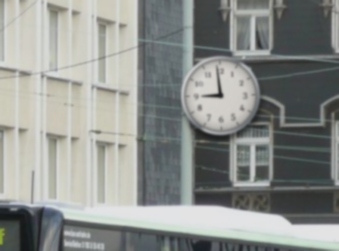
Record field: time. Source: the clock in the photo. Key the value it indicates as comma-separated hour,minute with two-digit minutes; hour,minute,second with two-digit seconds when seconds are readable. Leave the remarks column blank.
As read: 8,59
